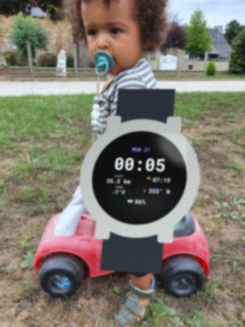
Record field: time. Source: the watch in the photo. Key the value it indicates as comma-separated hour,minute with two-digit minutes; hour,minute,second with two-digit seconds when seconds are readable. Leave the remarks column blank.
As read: 0,05
